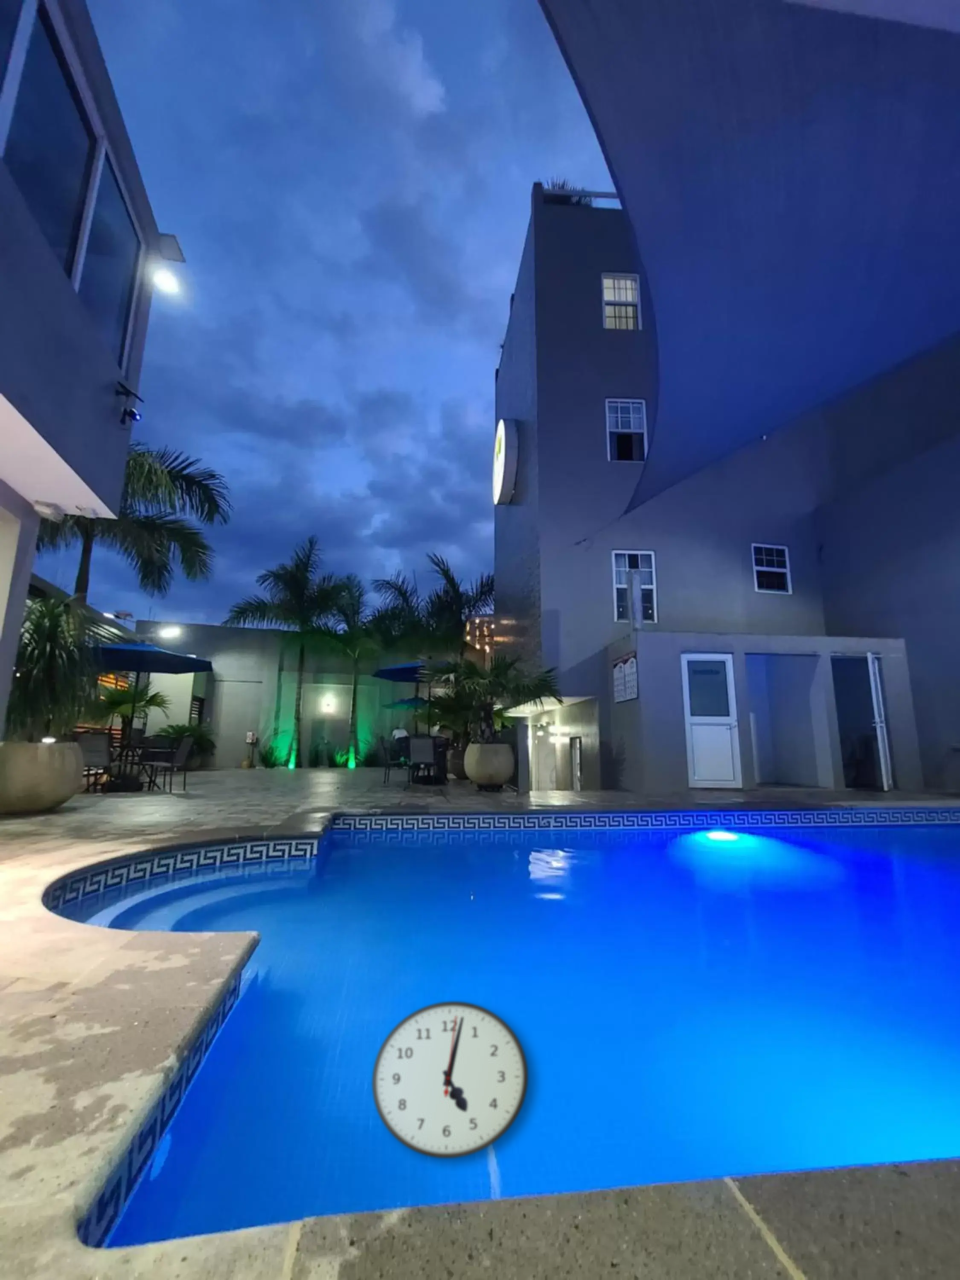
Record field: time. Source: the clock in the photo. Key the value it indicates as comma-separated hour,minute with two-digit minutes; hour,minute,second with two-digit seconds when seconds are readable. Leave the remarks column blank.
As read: 5,02,01
